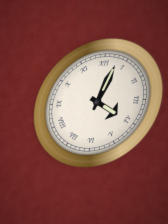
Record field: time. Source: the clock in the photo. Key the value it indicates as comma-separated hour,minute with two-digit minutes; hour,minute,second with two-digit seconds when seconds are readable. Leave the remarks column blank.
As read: 4,03
